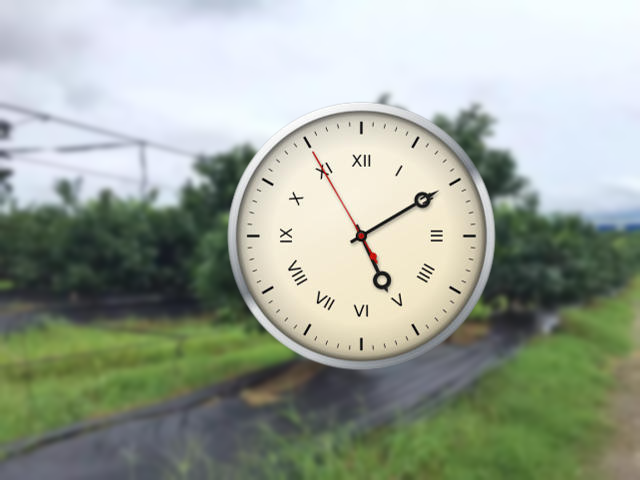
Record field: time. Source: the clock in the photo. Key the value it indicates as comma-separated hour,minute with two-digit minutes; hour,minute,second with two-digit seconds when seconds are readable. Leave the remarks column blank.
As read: 5,09,55
